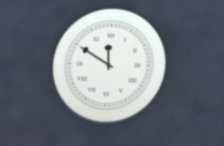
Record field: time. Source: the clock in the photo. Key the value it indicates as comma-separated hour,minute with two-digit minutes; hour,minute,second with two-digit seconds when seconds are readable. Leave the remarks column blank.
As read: 11,50
